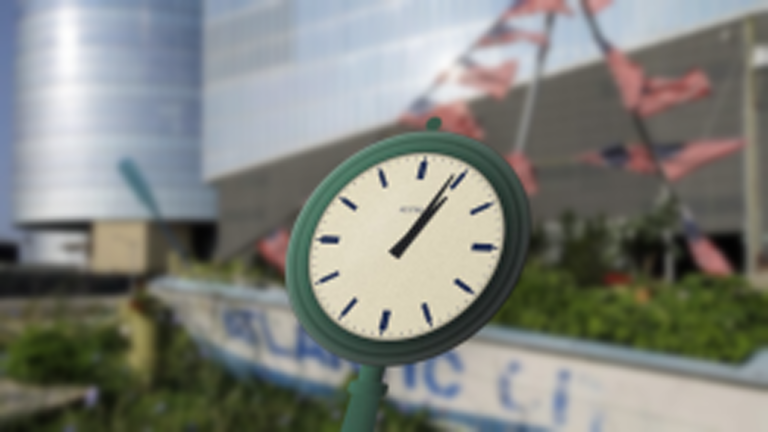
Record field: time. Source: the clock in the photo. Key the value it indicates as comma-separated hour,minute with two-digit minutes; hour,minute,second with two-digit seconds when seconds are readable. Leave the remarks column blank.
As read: 1,04
